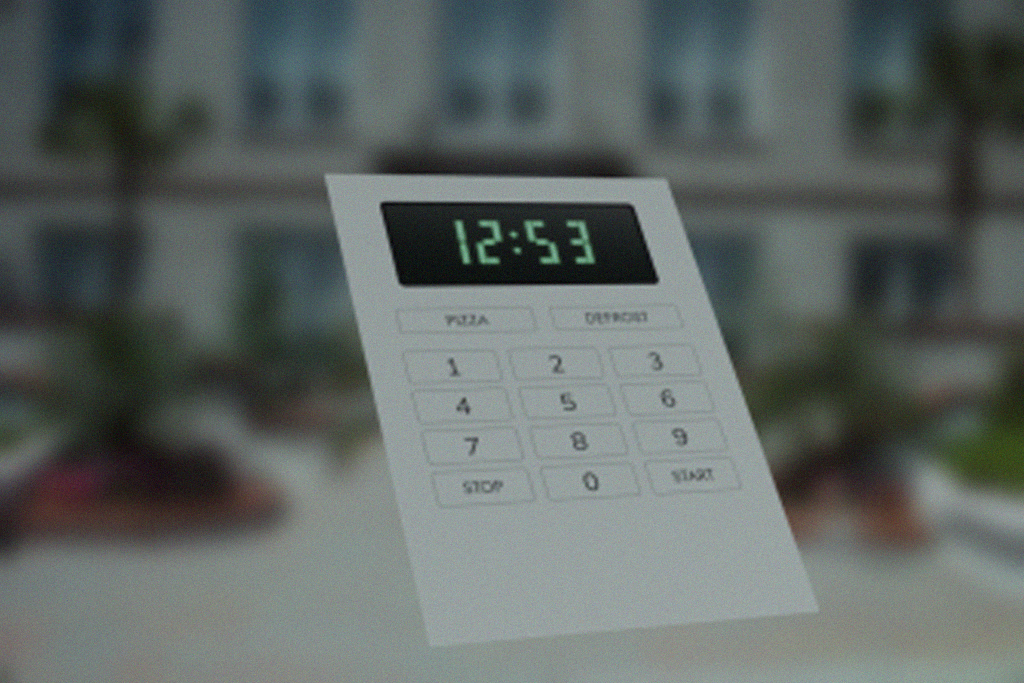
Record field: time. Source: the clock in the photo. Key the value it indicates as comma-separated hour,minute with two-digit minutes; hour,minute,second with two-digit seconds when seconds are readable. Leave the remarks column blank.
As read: 12,53
